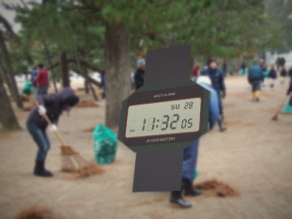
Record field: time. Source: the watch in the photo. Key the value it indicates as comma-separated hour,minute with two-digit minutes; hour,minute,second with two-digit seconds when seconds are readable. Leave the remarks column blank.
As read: 11,32,05
